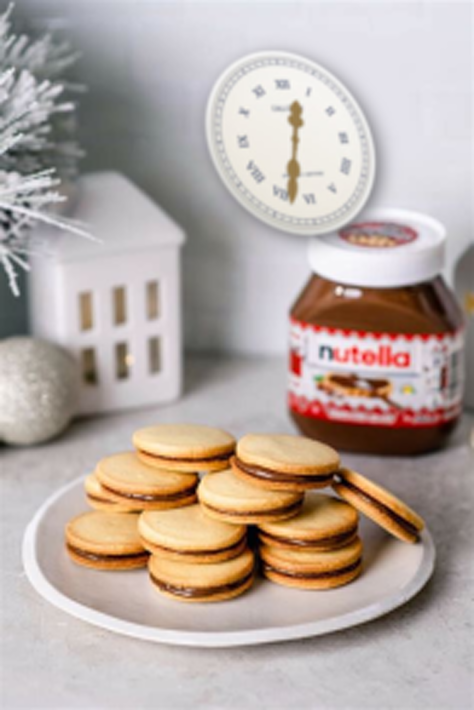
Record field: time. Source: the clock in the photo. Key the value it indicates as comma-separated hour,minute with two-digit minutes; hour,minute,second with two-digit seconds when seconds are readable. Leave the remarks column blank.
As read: 12,33
